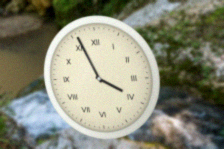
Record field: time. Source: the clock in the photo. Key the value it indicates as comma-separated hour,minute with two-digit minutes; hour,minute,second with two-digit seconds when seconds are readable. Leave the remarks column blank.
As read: 3,56
